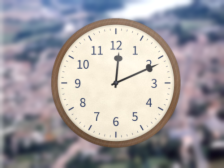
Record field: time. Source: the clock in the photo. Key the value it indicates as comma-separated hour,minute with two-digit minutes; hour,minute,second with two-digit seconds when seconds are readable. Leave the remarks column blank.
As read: 12,11
